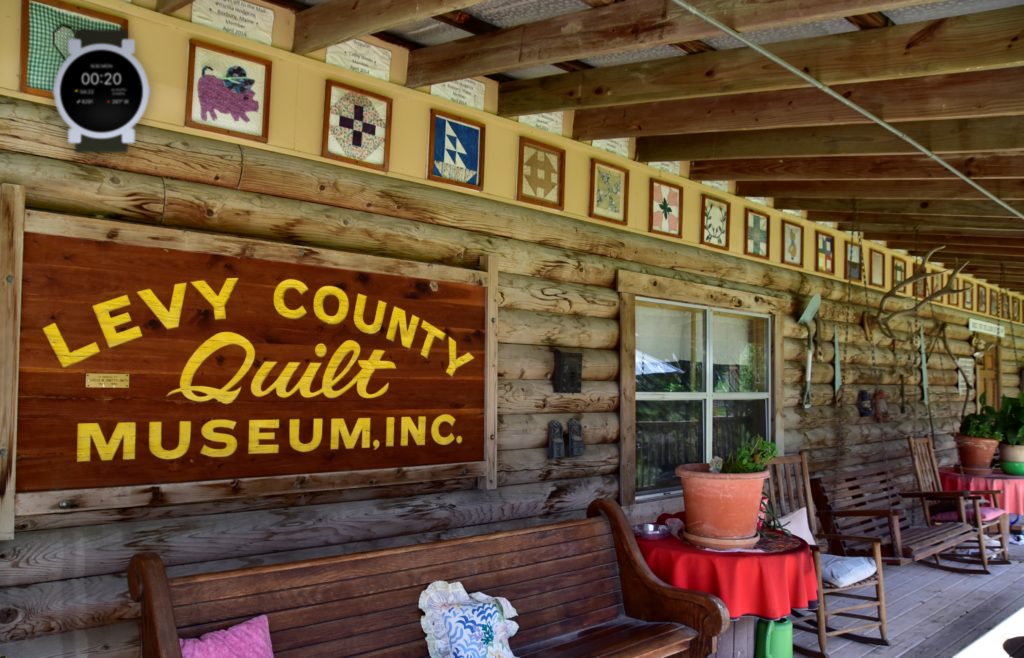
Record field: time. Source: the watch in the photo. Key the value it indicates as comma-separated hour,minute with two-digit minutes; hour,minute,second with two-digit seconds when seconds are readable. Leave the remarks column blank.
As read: 0,20
